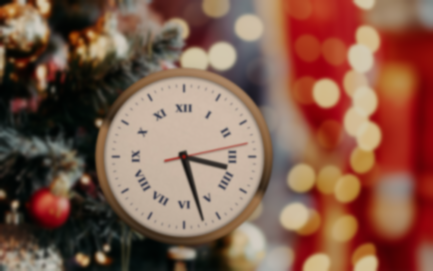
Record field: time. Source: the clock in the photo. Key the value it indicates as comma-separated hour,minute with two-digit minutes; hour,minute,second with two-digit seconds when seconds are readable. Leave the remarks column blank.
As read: 3,27,13
